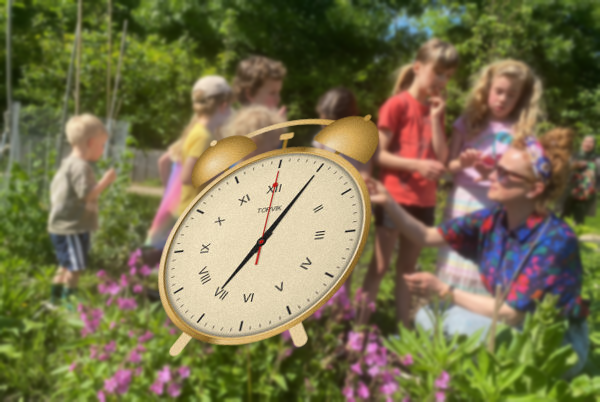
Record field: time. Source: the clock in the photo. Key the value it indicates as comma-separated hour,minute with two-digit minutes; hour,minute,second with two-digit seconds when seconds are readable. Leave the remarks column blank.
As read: 7,05,00
